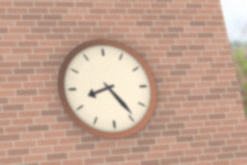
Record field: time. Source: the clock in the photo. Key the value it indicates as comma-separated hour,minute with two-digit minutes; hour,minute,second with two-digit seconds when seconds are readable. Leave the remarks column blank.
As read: 8,24
